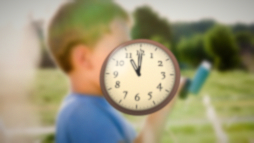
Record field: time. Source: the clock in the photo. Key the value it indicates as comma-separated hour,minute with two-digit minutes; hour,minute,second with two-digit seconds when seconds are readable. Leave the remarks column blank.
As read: 11,00
